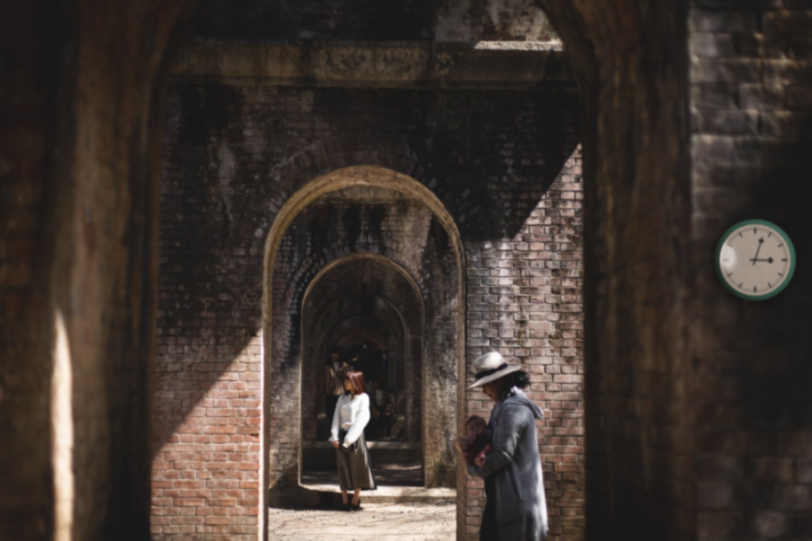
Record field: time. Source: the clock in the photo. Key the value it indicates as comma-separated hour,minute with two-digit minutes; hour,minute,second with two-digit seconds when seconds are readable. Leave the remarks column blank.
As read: 3,03
